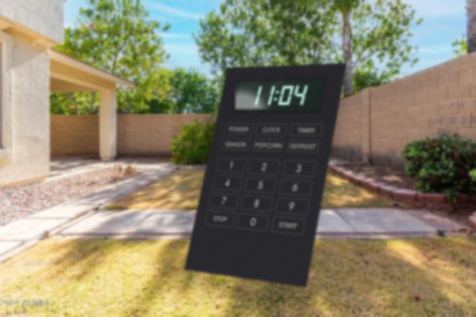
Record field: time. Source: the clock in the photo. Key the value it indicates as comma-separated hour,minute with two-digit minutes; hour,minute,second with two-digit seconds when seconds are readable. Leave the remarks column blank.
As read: 11,04
